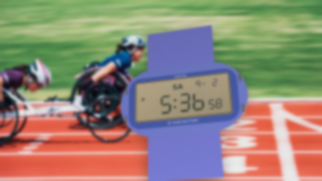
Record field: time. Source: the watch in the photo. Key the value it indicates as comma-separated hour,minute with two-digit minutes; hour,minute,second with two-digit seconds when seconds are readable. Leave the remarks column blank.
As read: 5,36
